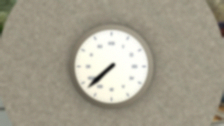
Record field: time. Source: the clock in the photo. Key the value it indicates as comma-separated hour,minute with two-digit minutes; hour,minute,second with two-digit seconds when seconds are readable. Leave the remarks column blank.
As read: 7,38
